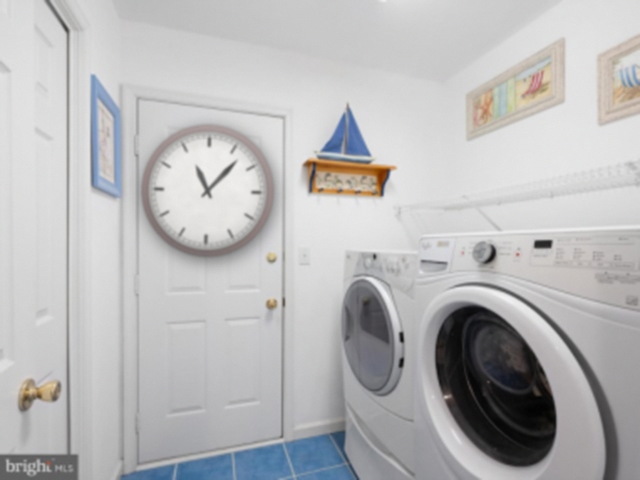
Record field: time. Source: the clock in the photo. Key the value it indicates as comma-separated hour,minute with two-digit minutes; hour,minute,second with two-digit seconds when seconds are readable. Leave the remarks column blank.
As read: 11,07
